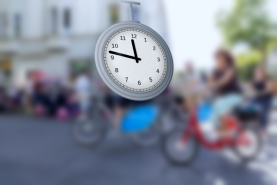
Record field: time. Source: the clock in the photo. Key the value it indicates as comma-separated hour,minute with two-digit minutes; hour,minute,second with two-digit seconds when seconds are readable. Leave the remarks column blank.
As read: 11,47
